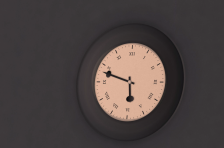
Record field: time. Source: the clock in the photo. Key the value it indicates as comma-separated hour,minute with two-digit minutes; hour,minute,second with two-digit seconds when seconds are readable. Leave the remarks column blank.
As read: 5,48
